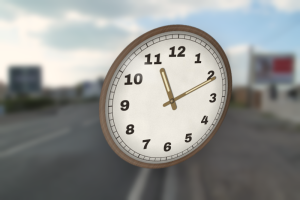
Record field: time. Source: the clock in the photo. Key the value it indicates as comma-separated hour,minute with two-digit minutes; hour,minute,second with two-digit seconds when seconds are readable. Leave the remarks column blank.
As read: 11,11
